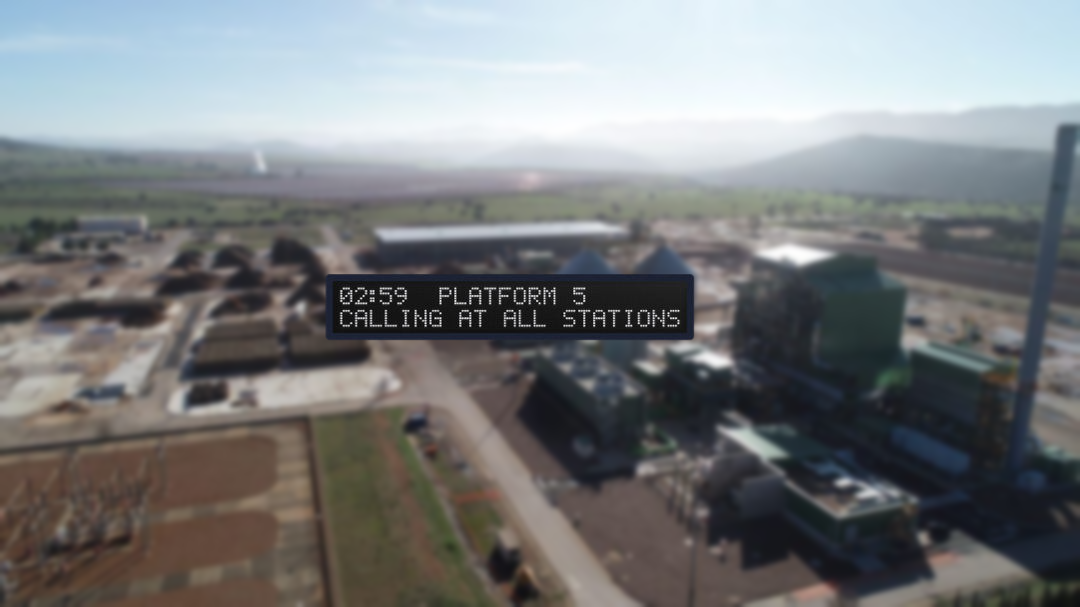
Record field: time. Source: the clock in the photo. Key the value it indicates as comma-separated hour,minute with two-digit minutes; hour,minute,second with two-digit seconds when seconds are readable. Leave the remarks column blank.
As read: 2,59
